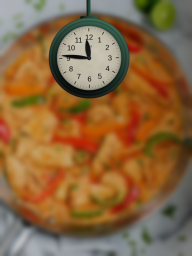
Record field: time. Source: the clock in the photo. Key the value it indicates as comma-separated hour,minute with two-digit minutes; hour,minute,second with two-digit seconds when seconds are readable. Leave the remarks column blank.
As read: 11,46
